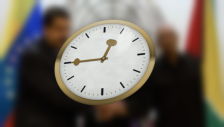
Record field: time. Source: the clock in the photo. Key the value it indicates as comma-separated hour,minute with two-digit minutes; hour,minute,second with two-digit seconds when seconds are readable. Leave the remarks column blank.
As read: 12,45
